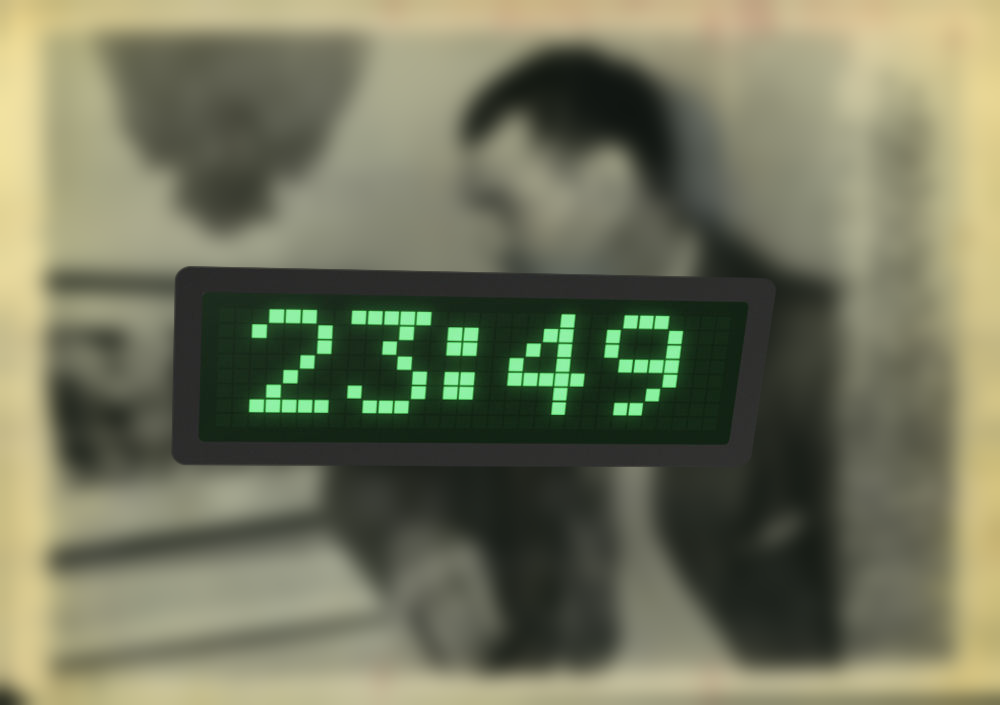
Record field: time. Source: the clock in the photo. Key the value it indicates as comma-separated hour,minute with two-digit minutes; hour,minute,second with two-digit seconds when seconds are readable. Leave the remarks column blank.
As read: 23,49
